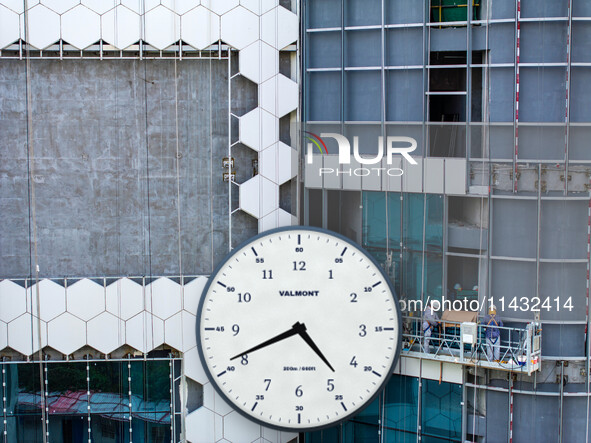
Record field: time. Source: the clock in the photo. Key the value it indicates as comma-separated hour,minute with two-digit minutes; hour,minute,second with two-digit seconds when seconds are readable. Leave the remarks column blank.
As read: 4,41
